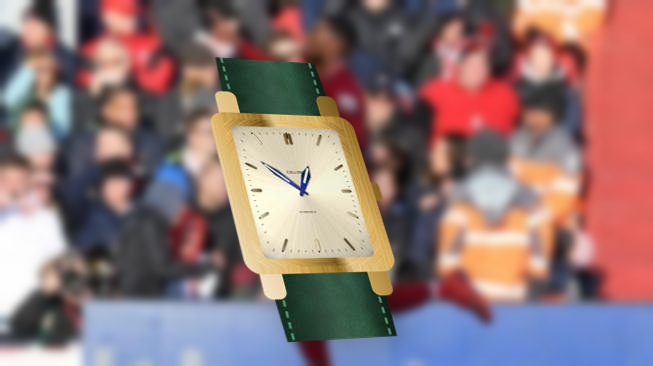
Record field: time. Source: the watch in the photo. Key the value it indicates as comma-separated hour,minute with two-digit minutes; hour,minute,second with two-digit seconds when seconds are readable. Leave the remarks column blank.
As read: 12,52
